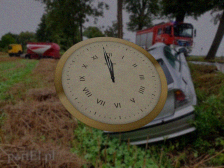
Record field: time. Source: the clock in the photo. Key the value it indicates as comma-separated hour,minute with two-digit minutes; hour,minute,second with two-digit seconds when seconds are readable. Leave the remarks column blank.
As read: 11,59
